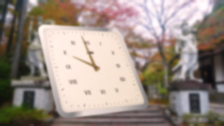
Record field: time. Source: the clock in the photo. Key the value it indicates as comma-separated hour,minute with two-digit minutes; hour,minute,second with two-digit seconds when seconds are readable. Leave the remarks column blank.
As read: 9,59
